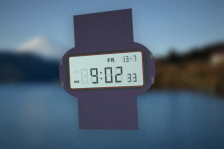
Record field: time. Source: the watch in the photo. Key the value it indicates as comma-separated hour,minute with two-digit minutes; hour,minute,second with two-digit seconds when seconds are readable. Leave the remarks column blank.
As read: 9,02,33
